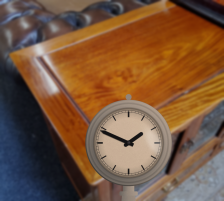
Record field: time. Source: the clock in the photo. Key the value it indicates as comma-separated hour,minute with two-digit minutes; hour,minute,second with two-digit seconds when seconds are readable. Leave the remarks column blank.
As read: 1,49
